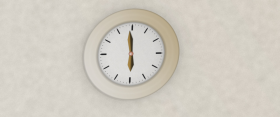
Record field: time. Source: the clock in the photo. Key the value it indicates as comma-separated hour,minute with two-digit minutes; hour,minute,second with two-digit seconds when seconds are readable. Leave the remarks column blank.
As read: 5,59
